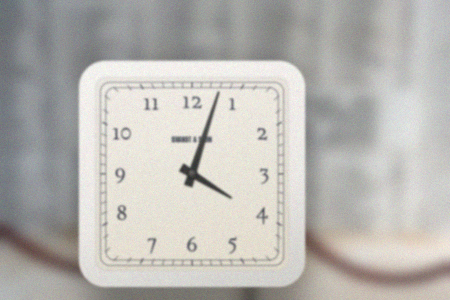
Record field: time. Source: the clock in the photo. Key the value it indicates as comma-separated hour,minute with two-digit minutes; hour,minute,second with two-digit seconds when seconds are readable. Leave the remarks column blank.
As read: 4,03
